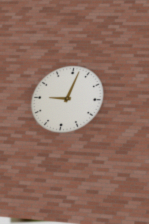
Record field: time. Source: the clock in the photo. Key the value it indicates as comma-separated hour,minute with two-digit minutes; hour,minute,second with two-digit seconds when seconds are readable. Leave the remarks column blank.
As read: 9,02
